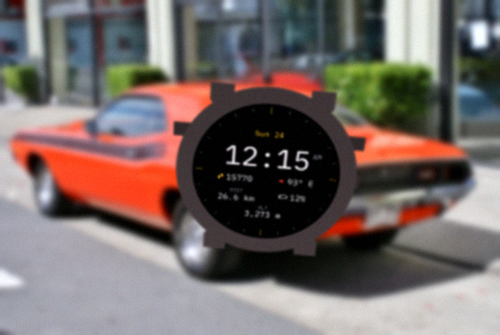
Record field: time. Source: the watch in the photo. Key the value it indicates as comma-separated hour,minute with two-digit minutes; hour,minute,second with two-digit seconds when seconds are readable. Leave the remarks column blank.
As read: 12,15
